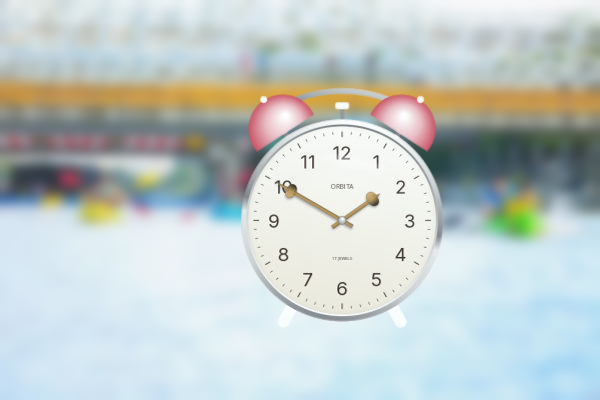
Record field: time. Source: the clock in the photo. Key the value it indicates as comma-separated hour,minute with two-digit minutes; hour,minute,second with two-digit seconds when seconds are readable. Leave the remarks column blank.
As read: 1,50
